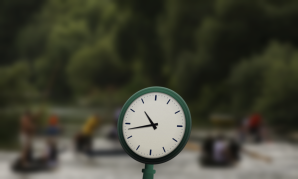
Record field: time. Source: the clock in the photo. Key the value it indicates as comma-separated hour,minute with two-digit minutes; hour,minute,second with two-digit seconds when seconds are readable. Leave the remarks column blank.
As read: 10,43
